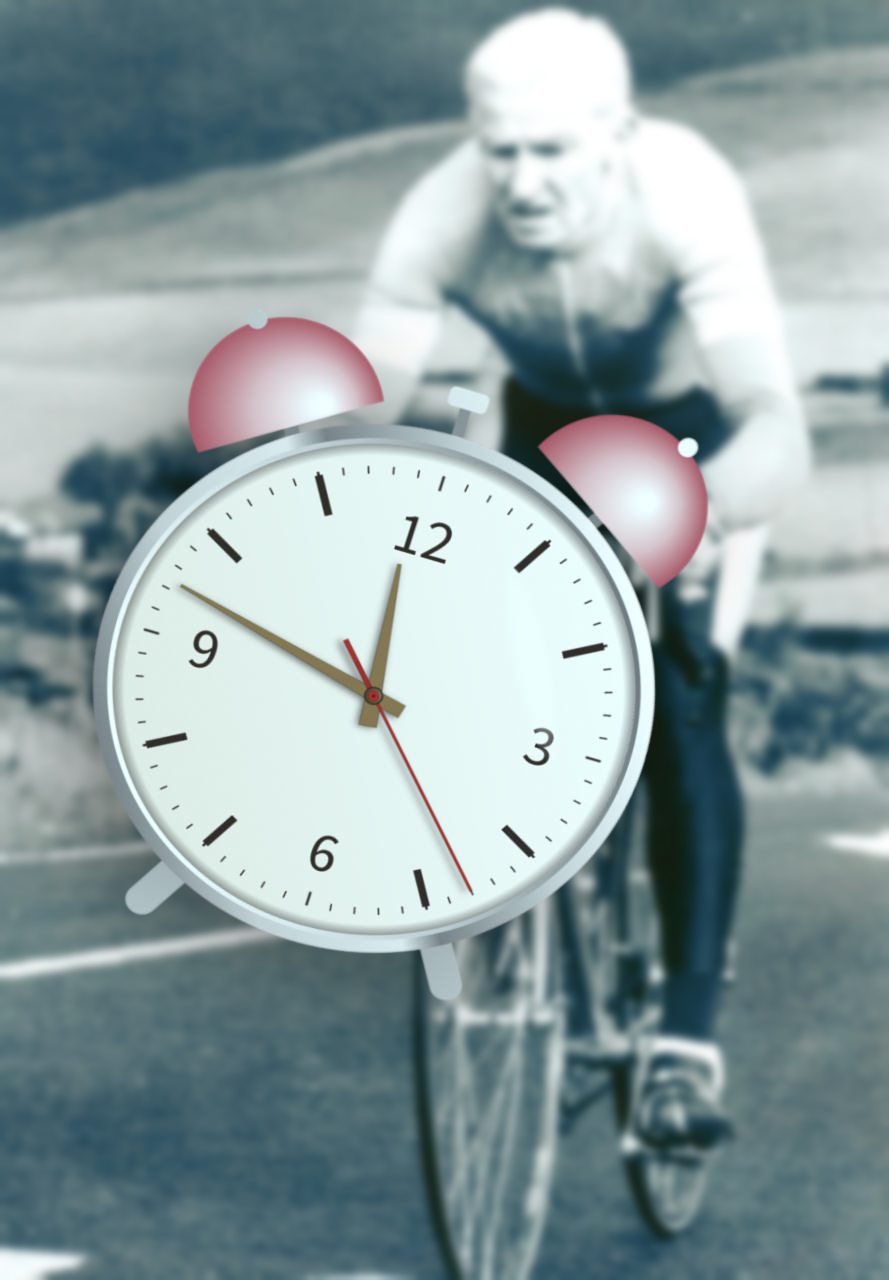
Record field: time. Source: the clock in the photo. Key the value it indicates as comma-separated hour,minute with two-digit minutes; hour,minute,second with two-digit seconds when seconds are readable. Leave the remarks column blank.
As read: 11,47,23
